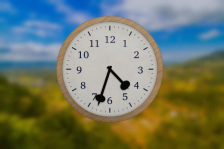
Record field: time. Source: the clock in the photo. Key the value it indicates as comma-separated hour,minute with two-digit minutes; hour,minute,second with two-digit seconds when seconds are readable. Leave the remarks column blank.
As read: 4,33
